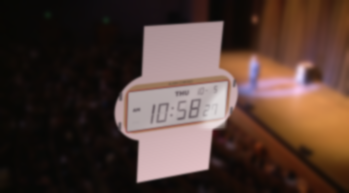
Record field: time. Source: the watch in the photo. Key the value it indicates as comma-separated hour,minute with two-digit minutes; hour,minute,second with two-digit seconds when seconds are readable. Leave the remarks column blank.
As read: 10,58,27
